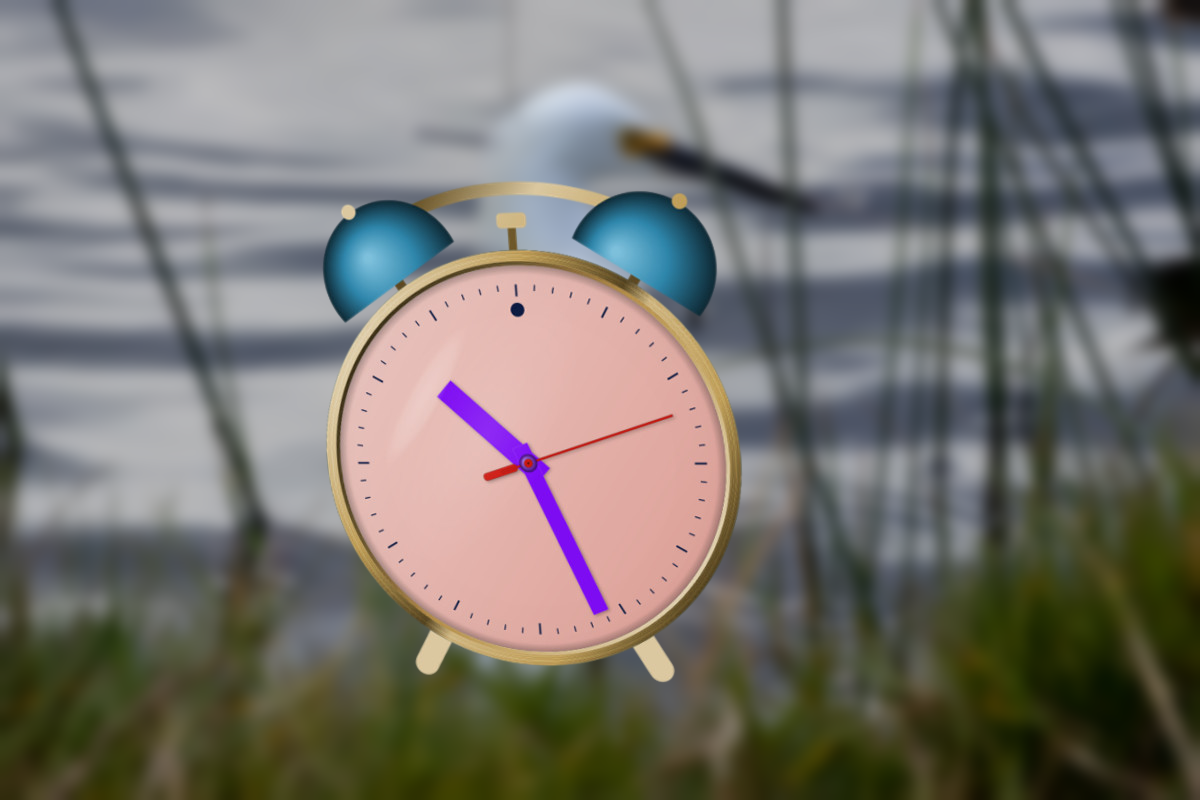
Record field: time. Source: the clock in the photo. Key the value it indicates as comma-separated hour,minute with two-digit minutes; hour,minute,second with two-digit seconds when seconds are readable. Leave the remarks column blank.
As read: 10,26,12
